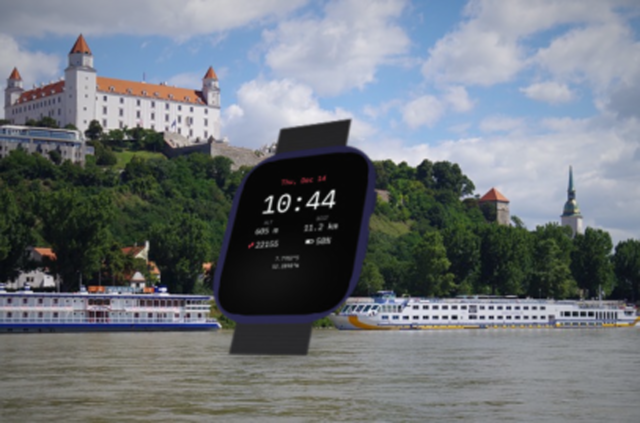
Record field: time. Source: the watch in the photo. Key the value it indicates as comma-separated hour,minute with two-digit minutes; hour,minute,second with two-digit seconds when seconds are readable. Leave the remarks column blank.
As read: 10,44
